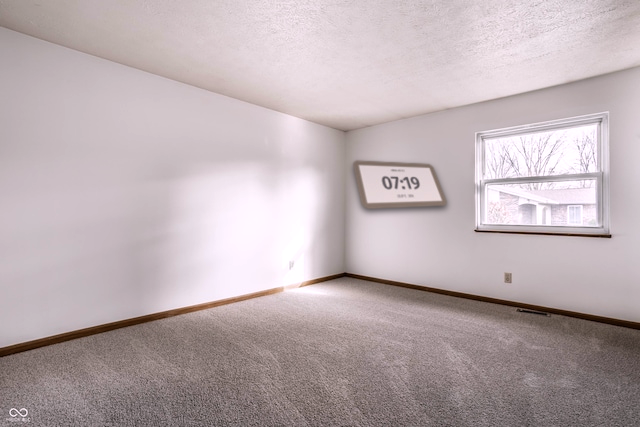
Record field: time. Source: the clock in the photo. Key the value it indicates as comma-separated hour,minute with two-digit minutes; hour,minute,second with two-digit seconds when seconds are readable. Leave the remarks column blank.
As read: 7,19
